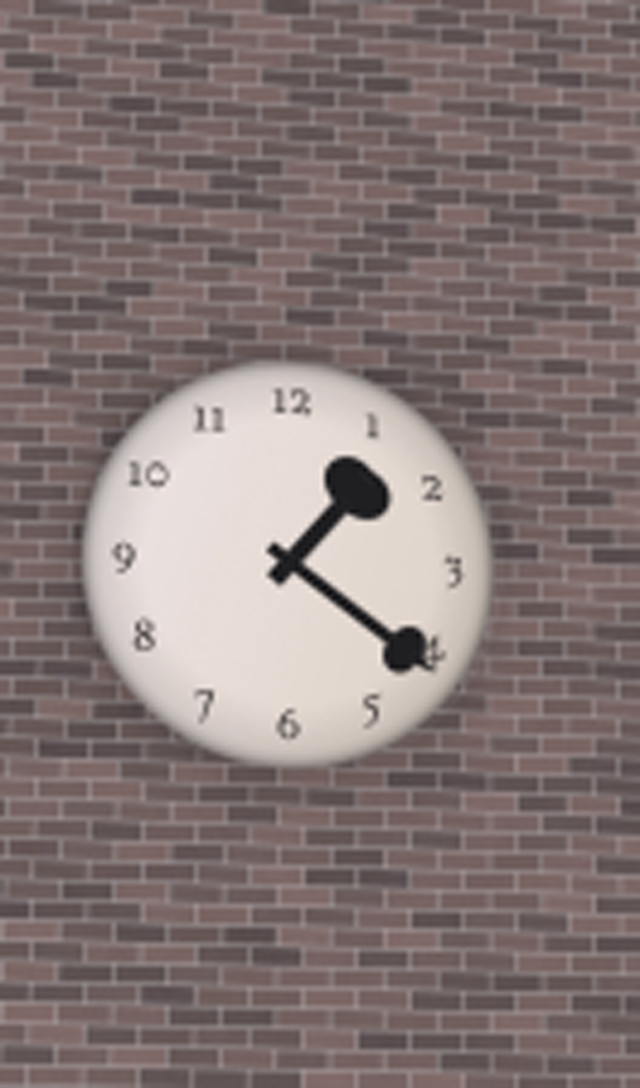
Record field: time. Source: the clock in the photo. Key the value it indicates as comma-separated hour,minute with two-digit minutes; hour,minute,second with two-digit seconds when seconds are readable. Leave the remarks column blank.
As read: 1,21
